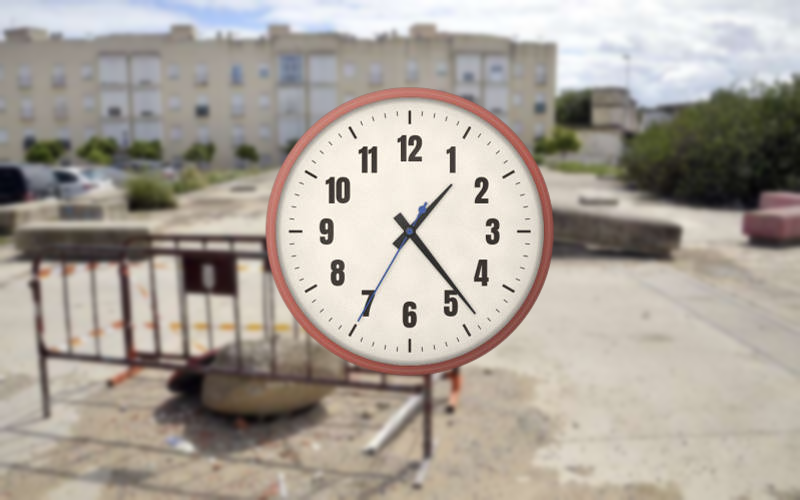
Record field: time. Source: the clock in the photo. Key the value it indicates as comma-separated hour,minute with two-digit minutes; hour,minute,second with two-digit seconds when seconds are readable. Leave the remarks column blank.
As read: 1,23,35
